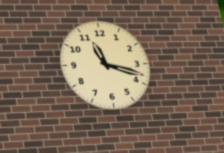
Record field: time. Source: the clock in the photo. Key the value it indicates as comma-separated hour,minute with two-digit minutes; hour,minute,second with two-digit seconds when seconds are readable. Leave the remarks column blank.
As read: 11,18
